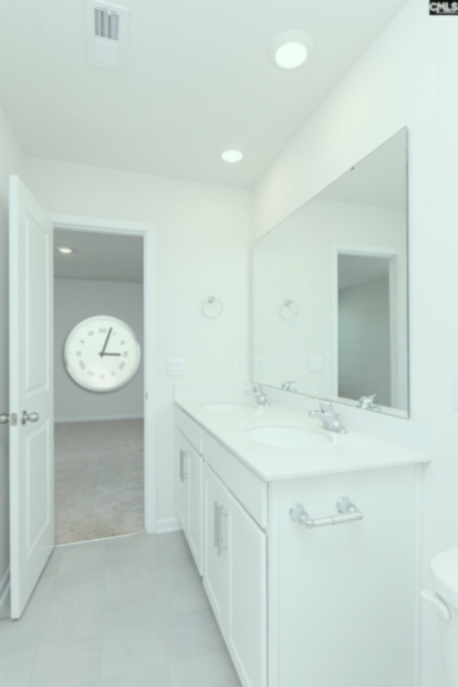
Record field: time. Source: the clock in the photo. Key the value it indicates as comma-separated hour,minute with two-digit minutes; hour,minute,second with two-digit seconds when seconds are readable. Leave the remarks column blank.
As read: 3,03
